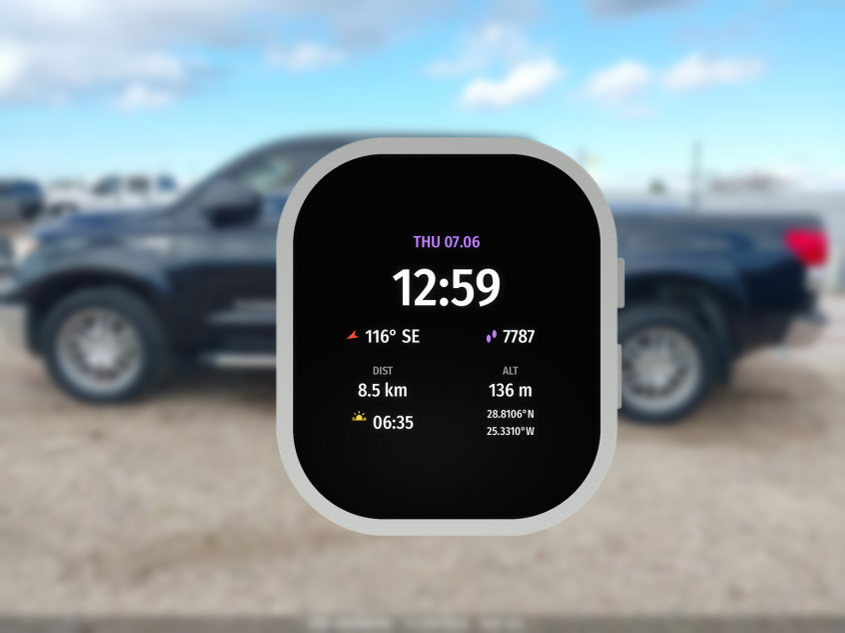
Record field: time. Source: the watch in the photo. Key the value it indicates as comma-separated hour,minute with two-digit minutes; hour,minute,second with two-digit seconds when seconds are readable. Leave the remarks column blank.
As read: 12,59
